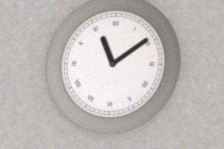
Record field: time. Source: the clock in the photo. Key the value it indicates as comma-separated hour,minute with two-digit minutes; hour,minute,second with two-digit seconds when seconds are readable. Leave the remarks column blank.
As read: 11,09
